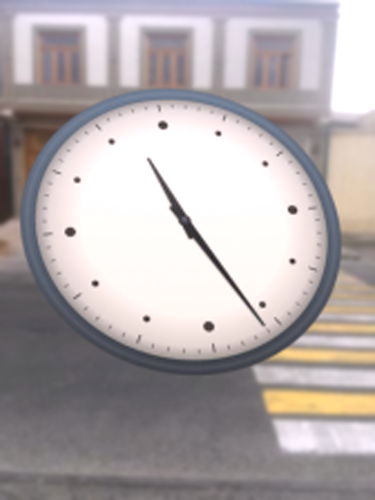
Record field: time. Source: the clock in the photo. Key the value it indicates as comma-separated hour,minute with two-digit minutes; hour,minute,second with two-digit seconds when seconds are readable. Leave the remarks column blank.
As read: 11,26
